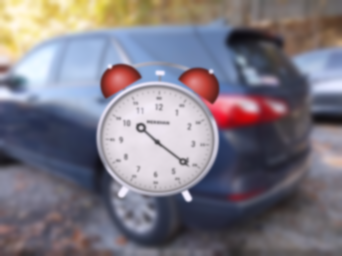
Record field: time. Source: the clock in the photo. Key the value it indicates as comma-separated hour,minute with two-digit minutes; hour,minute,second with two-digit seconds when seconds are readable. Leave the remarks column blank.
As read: 10,21
